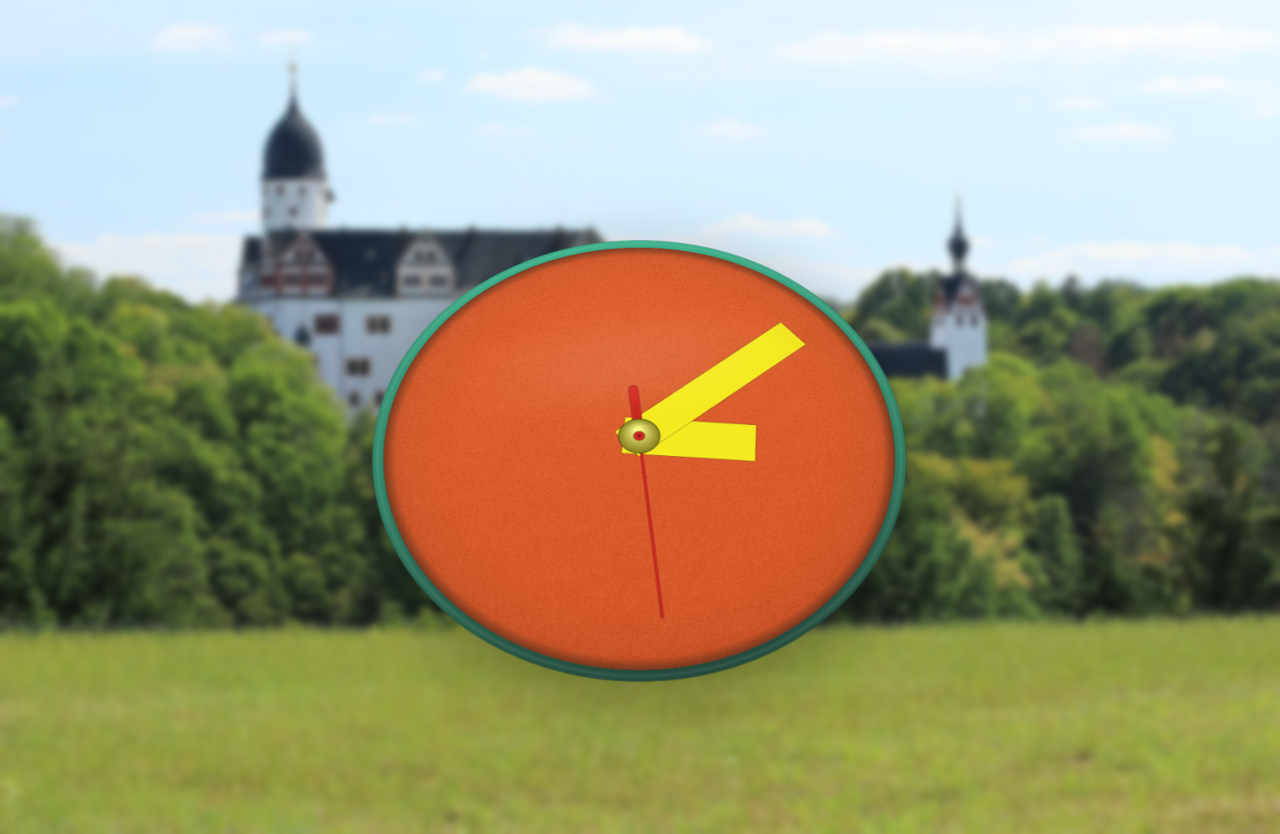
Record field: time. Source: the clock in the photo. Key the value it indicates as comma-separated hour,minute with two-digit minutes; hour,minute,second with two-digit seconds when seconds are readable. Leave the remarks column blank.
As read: 3,08,29
